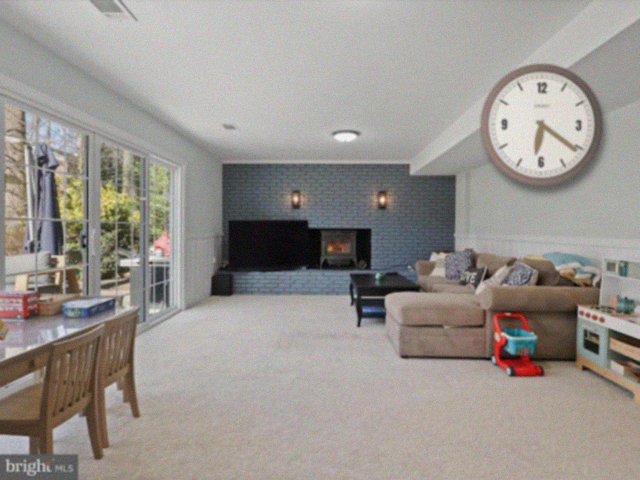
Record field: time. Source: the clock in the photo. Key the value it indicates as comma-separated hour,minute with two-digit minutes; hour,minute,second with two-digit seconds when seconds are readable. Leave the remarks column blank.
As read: 6,21
